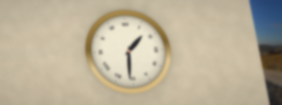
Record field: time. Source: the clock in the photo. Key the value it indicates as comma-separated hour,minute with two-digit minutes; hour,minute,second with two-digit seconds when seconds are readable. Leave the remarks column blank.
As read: 1,31
